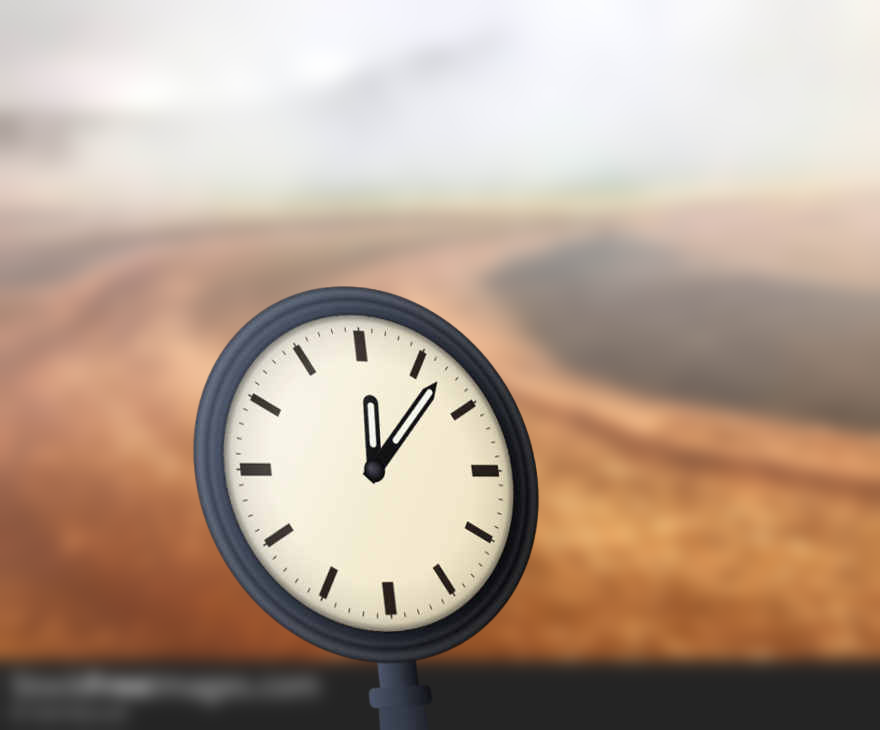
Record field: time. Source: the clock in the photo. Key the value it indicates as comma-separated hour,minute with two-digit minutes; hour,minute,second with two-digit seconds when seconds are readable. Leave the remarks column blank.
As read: 12,07
